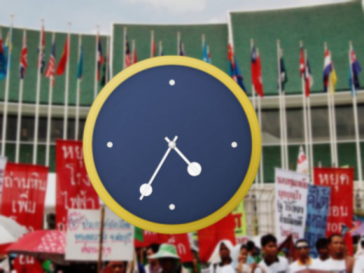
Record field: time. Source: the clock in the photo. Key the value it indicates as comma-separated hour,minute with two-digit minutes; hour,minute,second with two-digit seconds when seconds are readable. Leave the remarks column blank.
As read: 4,35
